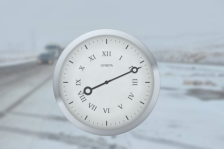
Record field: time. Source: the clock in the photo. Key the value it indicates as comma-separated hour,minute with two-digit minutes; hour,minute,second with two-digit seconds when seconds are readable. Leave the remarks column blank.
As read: 8,11
